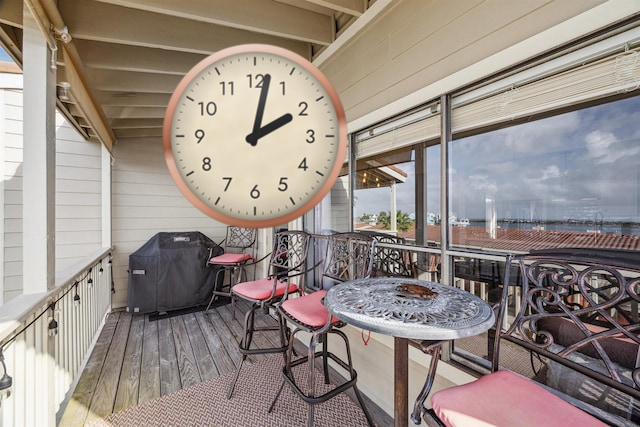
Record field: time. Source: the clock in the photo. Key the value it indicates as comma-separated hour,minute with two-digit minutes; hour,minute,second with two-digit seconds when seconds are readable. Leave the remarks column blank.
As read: 2,02
